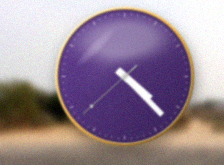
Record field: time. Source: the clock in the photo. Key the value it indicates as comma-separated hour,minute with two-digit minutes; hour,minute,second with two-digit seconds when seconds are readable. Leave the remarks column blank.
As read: 4,22,38
